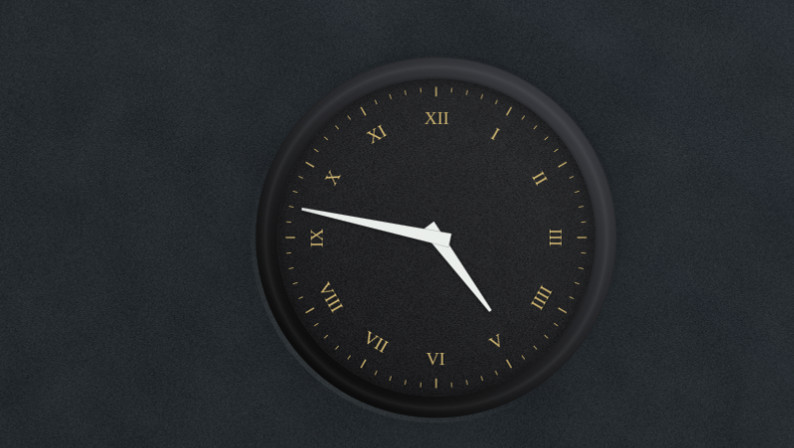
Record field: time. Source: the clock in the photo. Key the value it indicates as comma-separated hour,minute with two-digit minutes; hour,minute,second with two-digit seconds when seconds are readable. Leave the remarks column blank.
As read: 4,47
